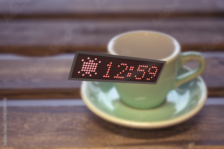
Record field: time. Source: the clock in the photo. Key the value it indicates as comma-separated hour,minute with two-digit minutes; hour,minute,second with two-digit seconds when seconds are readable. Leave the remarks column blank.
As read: 12,59
